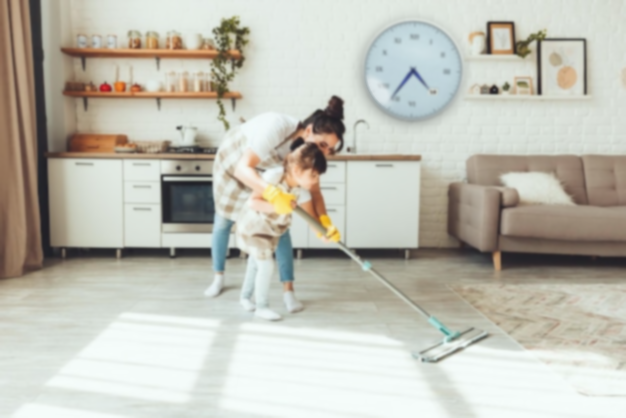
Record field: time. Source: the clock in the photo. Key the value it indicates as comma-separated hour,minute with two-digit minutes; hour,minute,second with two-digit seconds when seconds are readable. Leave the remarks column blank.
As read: 4,36
